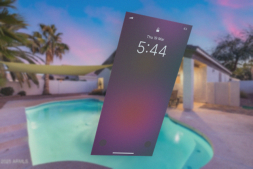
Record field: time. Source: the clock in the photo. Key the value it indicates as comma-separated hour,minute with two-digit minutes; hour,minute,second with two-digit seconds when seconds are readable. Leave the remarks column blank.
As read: 5,44
